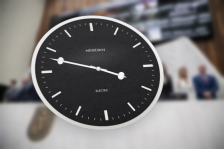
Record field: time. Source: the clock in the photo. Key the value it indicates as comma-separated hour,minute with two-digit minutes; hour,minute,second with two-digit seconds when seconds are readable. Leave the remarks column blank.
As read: 3,48
